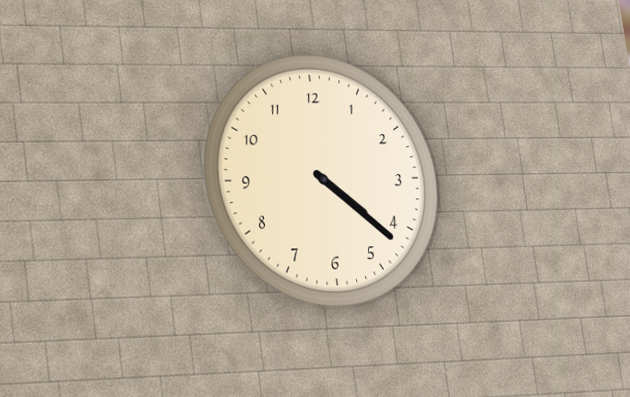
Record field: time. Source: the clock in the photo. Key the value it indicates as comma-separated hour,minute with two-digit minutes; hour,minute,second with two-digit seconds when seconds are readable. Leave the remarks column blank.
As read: 4,22
